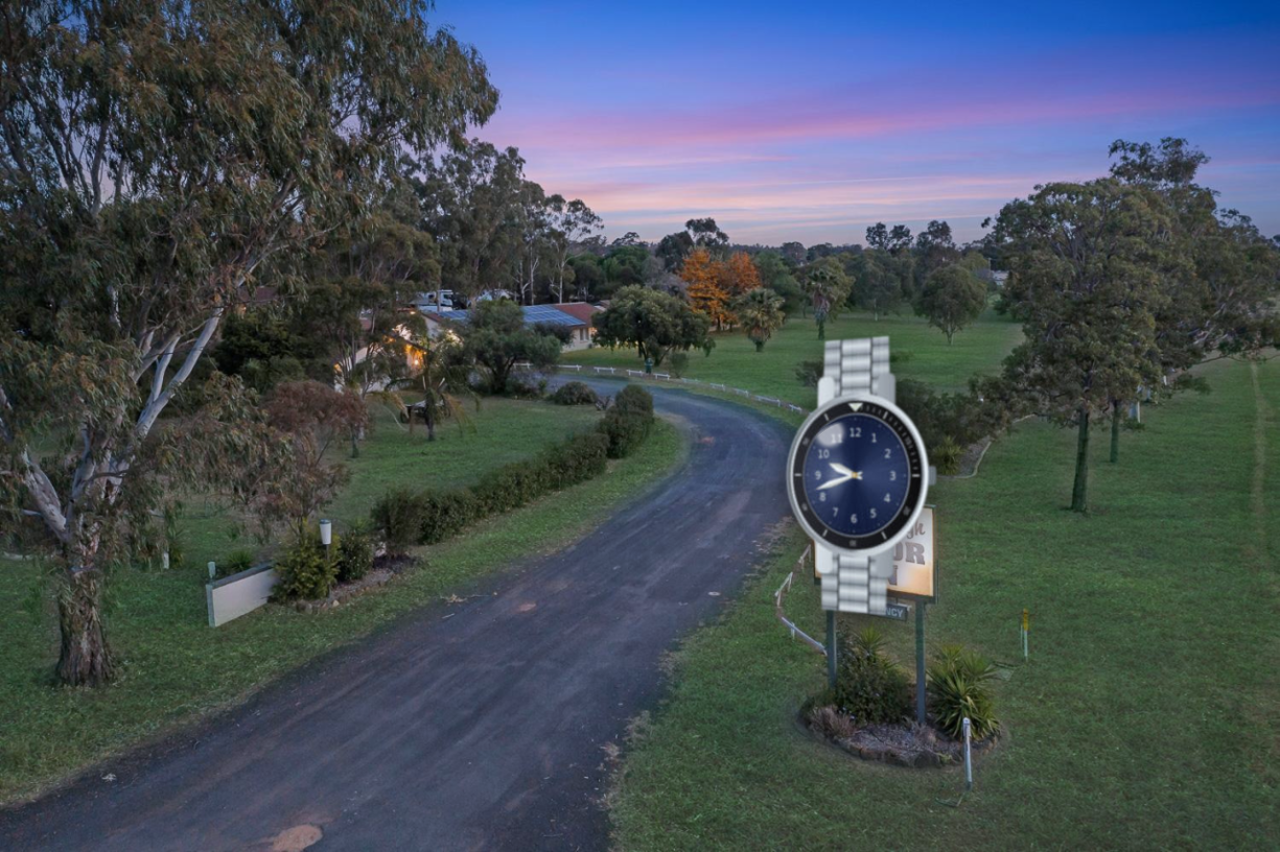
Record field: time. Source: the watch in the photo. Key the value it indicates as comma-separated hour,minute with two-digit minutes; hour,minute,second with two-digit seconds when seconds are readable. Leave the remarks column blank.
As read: 9,42
